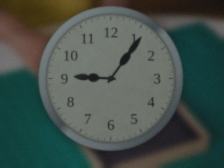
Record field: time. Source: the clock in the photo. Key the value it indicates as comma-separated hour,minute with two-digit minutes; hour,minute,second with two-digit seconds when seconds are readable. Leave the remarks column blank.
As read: 9,06
